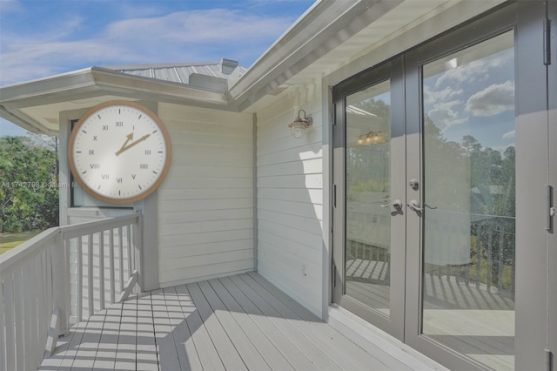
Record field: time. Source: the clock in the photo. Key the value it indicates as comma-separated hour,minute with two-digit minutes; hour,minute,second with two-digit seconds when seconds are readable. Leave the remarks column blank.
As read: 1,10
